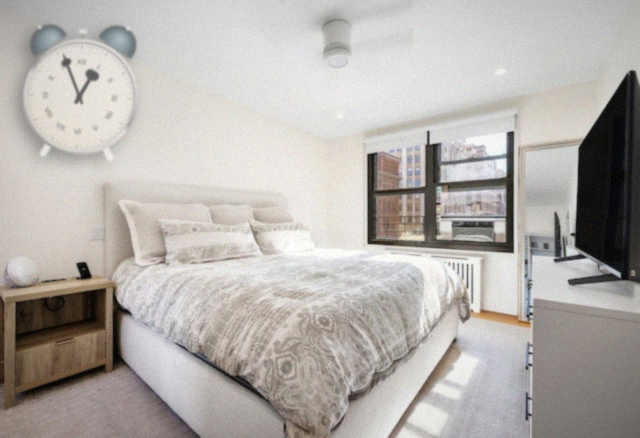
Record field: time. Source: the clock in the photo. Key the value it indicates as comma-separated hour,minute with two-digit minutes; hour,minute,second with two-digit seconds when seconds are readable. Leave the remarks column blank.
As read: 12,56
